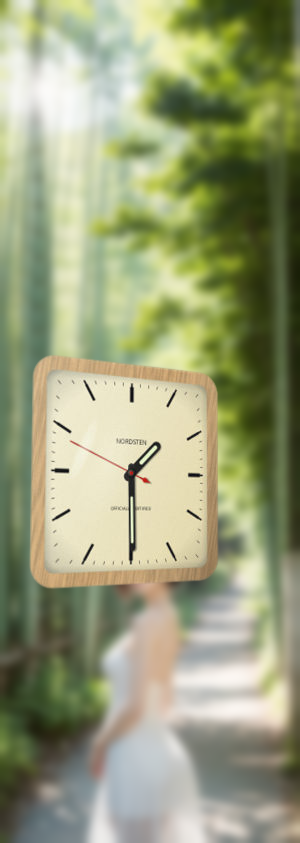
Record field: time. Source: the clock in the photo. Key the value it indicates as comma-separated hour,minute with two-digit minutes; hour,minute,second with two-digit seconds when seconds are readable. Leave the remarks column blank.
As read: 1,29,49
